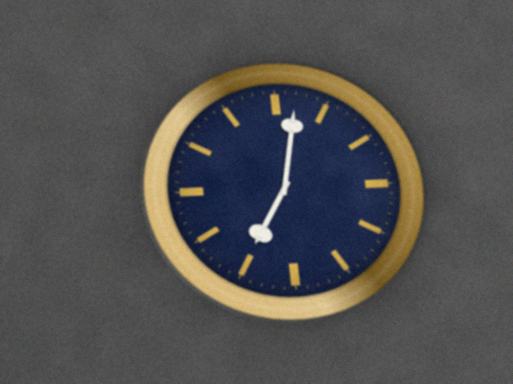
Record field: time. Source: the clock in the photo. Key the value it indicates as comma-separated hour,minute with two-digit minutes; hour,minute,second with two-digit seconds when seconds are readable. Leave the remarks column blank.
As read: 7,02
